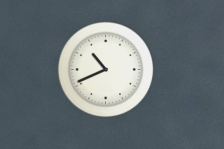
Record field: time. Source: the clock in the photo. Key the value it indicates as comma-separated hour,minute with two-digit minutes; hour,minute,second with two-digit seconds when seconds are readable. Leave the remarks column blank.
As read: 10,41
